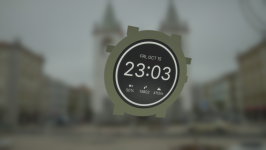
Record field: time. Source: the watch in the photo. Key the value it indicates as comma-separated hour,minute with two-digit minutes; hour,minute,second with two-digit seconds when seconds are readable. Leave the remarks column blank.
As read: 23,03
